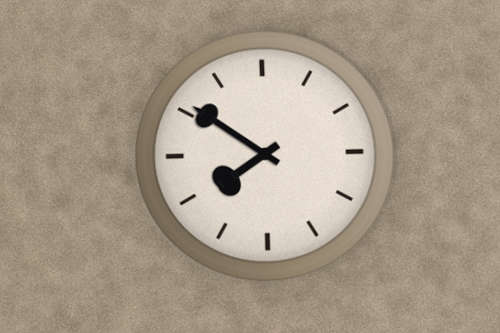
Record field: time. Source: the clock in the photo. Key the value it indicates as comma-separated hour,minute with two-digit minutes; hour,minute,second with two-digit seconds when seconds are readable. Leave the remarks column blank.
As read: 7,51
